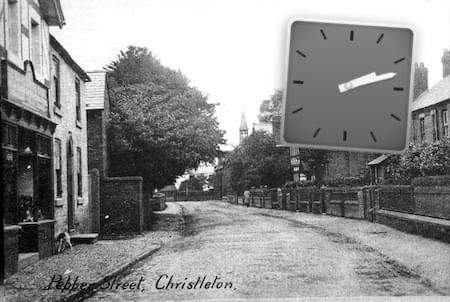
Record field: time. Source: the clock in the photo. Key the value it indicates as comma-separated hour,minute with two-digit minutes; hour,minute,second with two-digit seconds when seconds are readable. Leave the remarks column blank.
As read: 2,12
